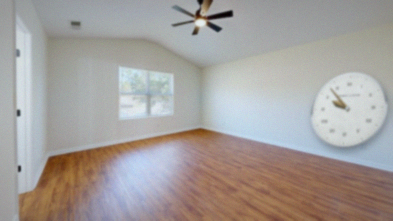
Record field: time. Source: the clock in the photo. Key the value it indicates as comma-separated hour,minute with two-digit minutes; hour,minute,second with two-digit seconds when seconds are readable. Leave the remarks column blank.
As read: 9,53
